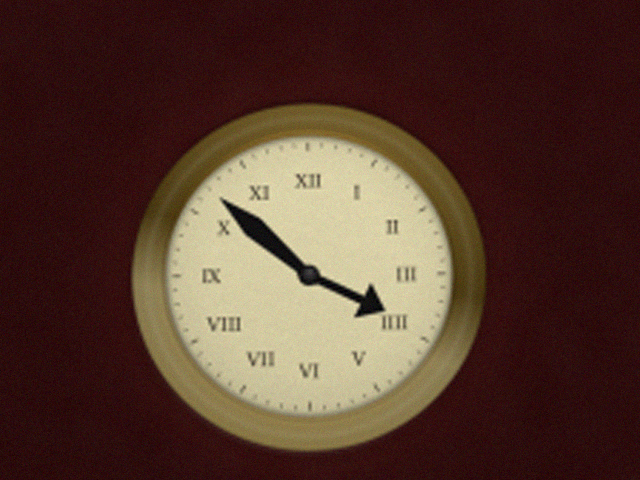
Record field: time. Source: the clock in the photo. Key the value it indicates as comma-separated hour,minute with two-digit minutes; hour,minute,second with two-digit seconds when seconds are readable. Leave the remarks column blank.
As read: 3,52
